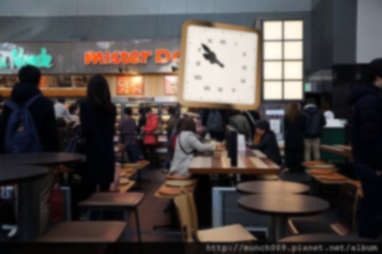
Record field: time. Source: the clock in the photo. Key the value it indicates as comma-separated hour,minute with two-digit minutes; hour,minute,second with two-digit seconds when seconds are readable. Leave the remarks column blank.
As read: 9,52
